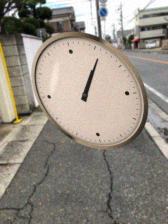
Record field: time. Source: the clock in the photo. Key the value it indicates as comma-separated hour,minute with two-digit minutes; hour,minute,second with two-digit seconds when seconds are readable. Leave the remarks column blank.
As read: 1,06
